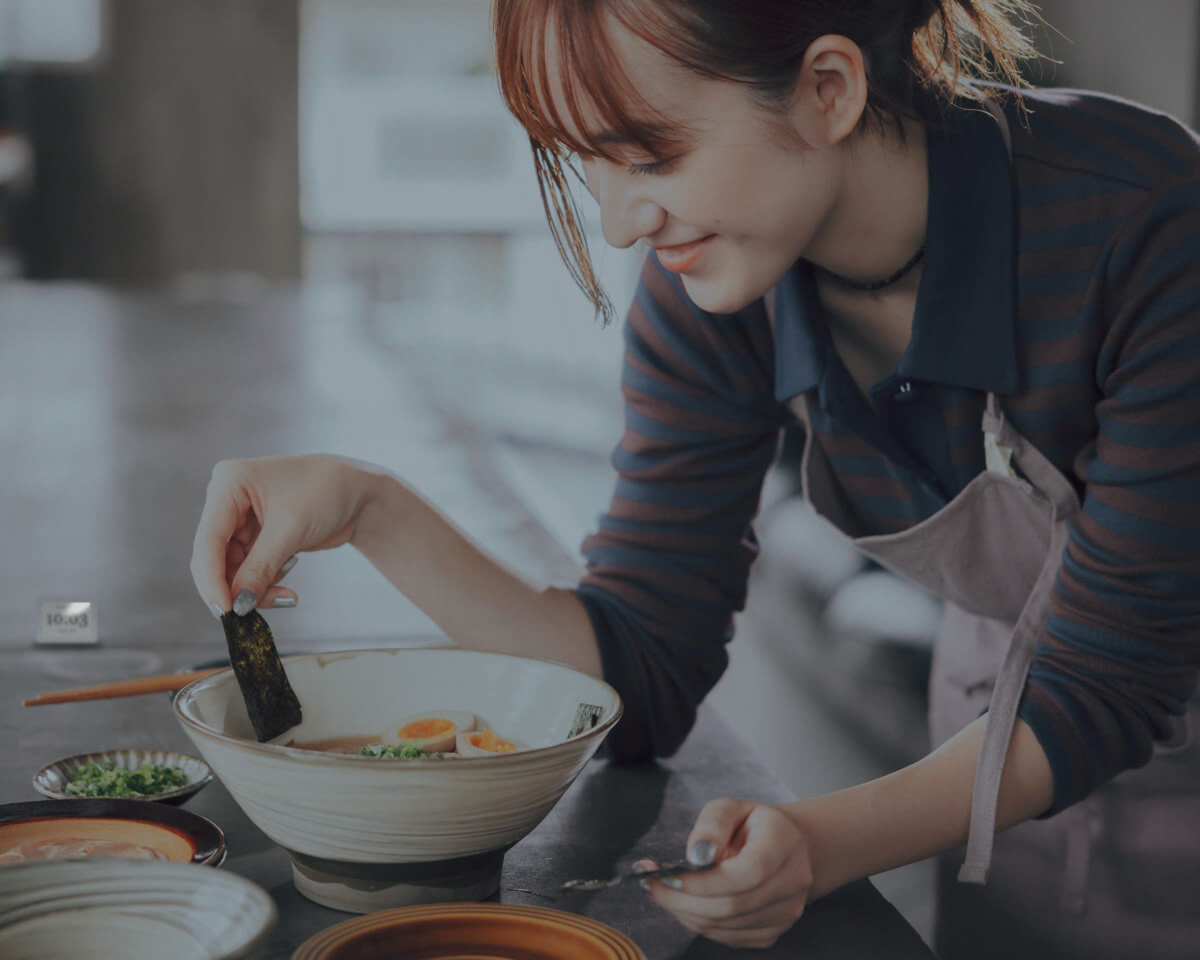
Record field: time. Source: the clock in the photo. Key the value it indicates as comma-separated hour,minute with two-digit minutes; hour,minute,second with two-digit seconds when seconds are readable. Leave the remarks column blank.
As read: 10,03
